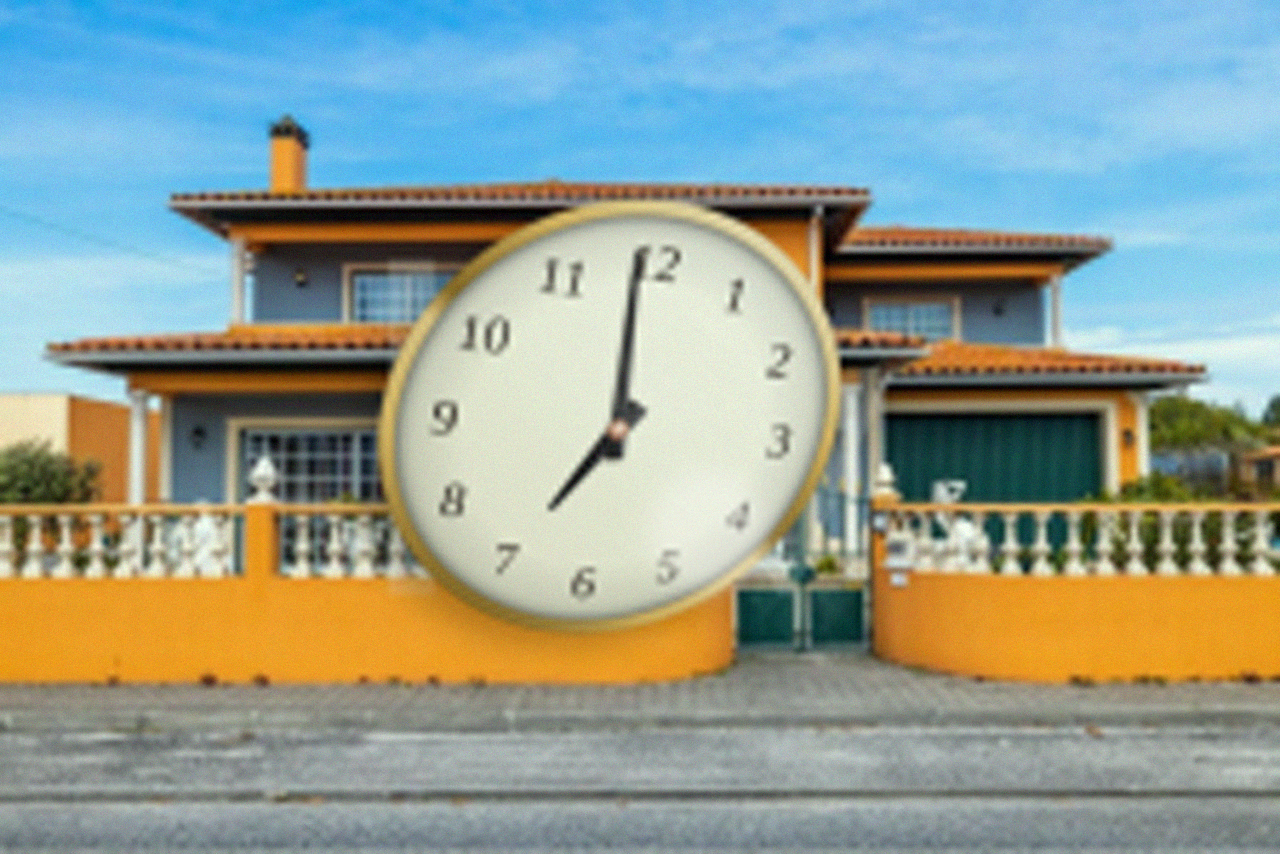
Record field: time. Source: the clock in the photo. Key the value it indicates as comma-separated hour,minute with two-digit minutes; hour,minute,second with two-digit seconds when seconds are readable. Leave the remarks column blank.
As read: 6,59
